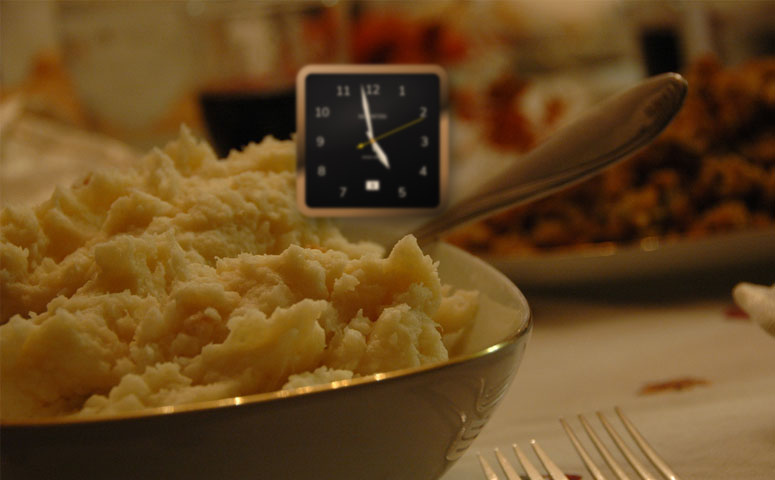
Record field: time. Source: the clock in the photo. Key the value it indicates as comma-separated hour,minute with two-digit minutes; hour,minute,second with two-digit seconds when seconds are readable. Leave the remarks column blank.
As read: 4,58,11
